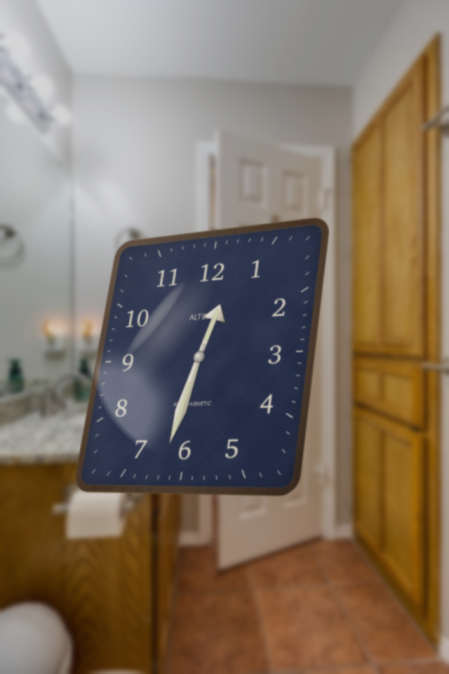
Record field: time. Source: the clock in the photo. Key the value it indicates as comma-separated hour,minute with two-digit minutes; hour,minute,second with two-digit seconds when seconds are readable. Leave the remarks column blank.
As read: 12,32
